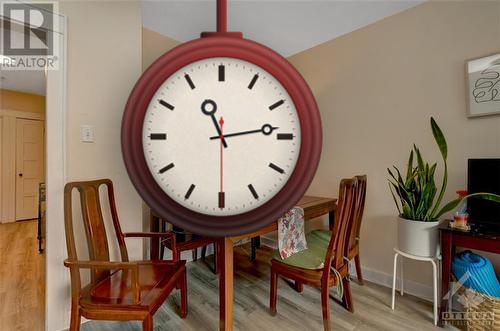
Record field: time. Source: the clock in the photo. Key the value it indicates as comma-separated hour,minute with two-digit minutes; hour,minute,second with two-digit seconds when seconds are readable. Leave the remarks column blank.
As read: 11,13,30
